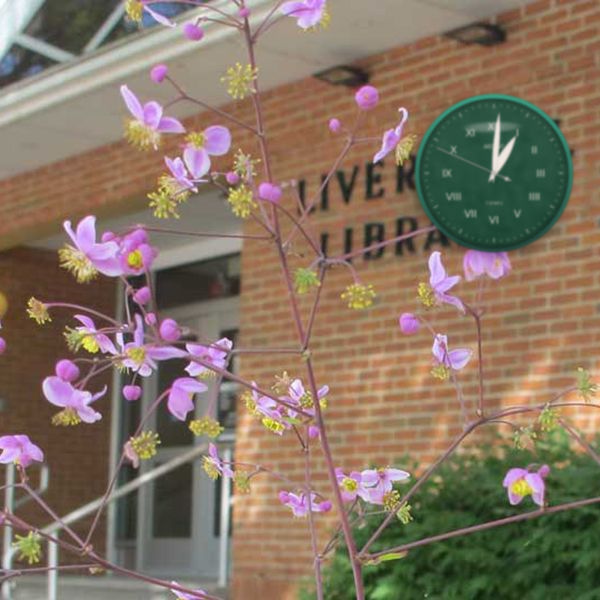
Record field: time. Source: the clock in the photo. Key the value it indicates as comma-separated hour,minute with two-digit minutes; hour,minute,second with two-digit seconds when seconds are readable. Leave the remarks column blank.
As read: 1,00,49
